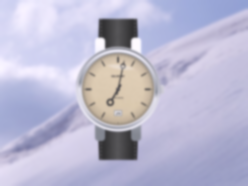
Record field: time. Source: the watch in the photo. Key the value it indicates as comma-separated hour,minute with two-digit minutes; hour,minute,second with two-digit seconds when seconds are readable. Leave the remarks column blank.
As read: 7,02
